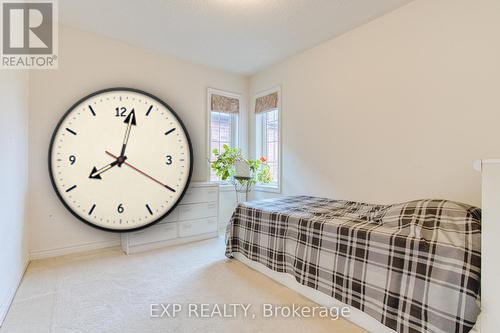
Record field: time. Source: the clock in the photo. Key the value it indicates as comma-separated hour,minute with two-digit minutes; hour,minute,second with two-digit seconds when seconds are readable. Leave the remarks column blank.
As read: 8,02,20
